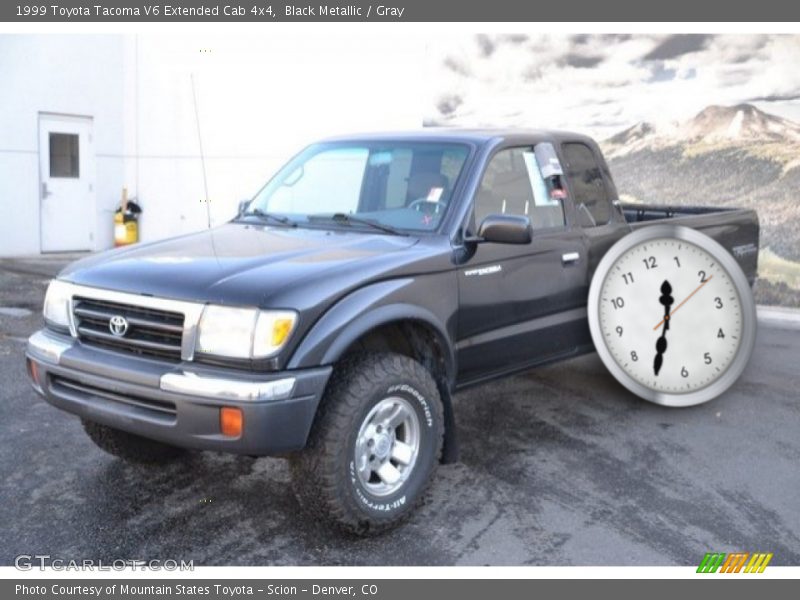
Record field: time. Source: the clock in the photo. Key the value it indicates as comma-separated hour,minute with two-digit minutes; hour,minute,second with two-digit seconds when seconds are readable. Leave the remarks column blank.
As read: 12,35,11
